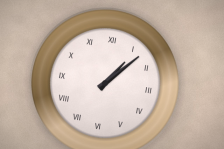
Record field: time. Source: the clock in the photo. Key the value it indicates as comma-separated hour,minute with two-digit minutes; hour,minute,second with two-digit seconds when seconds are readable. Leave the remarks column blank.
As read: 1,07
